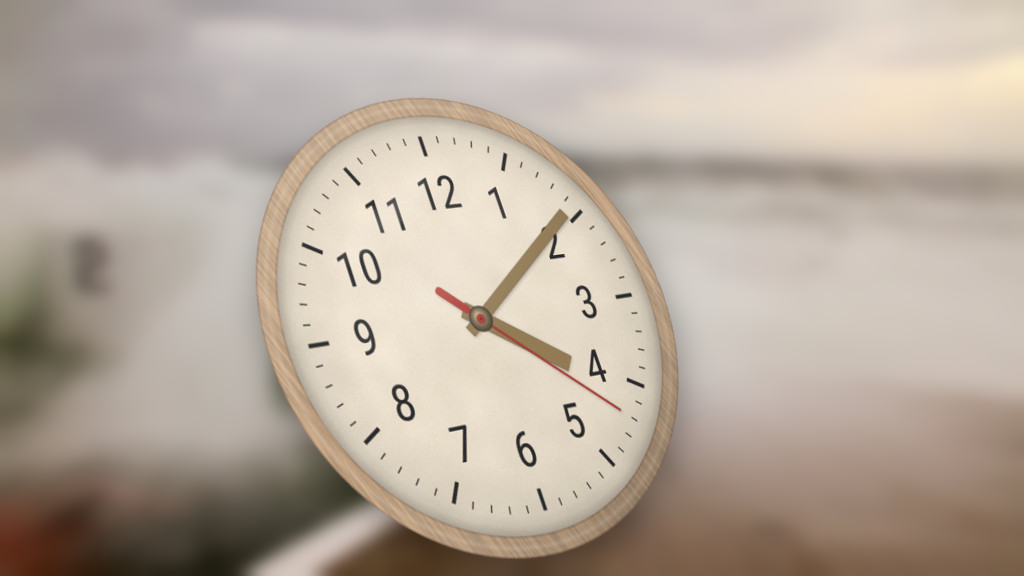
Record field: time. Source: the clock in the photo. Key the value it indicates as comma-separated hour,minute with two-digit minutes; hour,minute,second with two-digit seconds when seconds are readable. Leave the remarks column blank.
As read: 4,09,22
